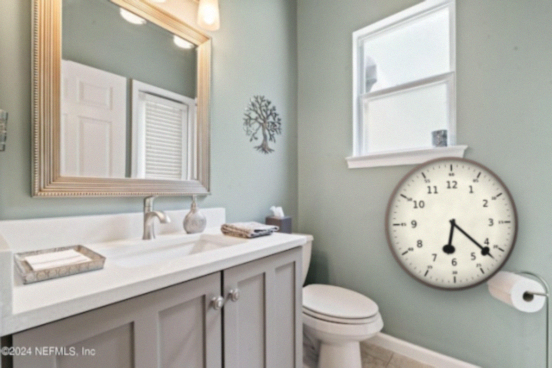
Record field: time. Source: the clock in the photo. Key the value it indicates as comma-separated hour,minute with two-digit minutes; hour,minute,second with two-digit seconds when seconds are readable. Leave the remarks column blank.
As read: 6,22
